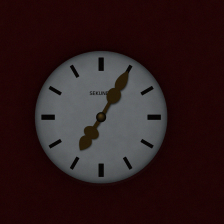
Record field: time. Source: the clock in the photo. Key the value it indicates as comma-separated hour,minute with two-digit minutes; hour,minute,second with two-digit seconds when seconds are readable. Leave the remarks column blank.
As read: 7,05
